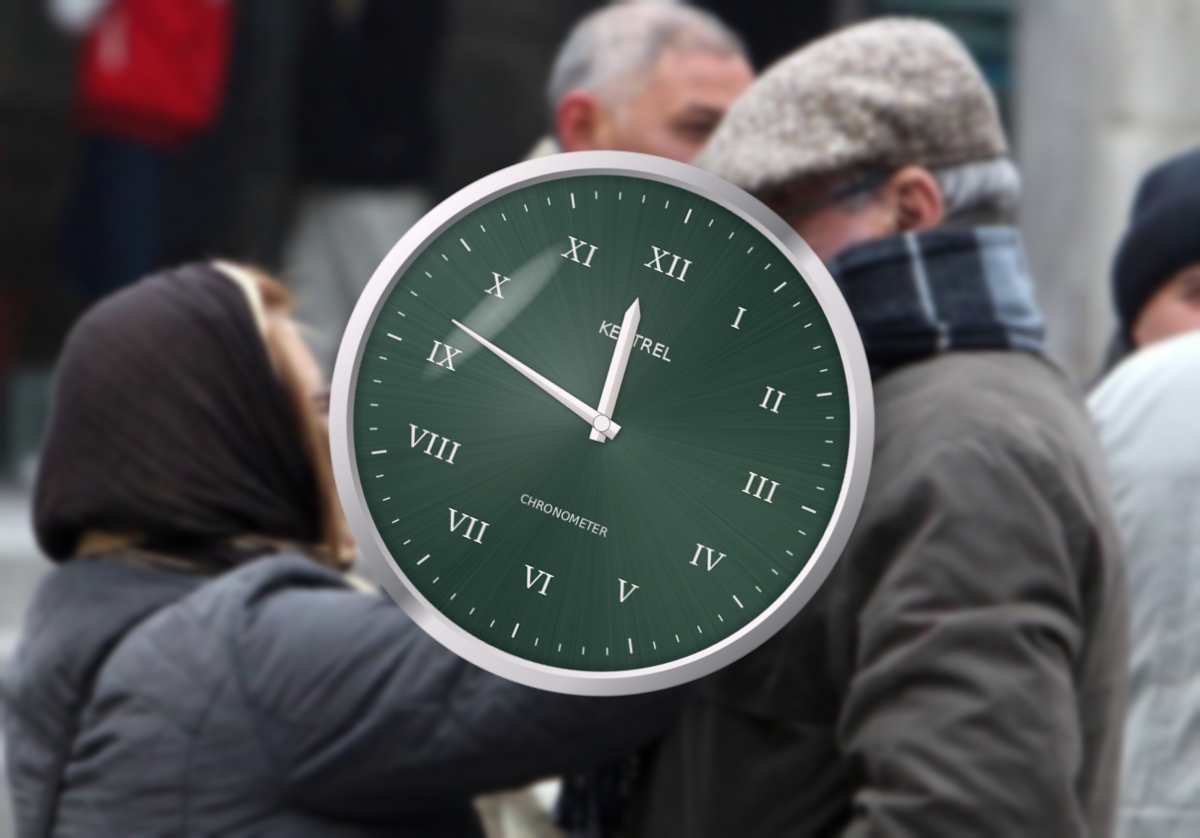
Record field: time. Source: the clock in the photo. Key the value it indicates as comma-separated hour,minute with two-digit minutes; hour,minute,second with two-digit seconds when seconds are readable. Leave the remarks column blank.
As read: 11,47
